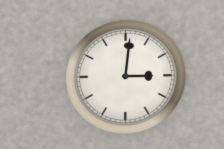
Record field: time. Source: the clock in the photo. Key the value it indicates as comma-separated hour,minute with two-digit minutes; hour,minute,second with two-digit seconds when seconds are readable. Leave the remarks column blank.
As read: 3,01
